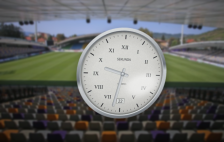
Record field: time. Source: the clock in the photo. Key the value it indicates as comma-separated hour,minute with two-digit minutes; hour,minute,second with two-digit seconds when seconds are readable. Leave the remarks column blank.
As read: 9,32
